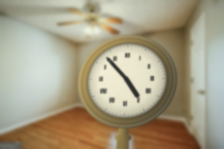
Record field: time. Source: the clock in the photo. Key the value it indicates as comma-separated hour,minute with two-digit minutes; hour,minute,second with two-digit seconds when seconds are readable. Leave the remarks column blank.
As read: 4,53
